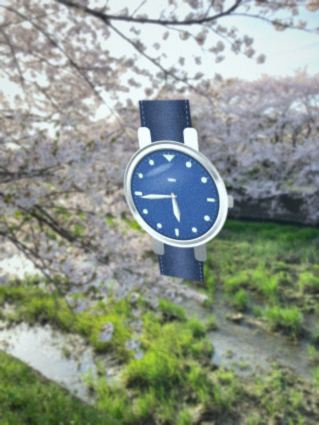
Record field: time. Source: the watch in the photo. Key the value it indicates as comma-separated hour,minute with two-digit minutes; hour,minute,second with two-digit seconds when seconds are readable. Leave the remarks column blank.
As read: 5,44
